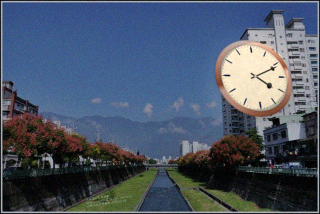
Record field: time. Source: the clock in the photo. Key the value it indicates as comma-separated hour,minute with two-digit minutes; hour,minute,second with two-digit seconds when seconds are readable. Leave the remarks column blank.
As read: 4,11
